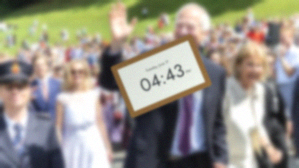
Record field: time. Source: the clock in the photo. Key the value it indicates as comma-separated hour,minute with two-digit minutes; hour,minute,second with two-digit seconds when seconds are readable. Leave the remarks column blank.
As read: 4,43
